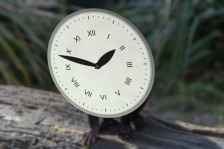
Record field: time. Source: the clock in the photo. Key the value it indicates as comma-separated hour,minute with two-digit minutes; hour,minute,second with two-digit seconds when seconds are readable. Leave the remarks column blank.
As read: 1,48
